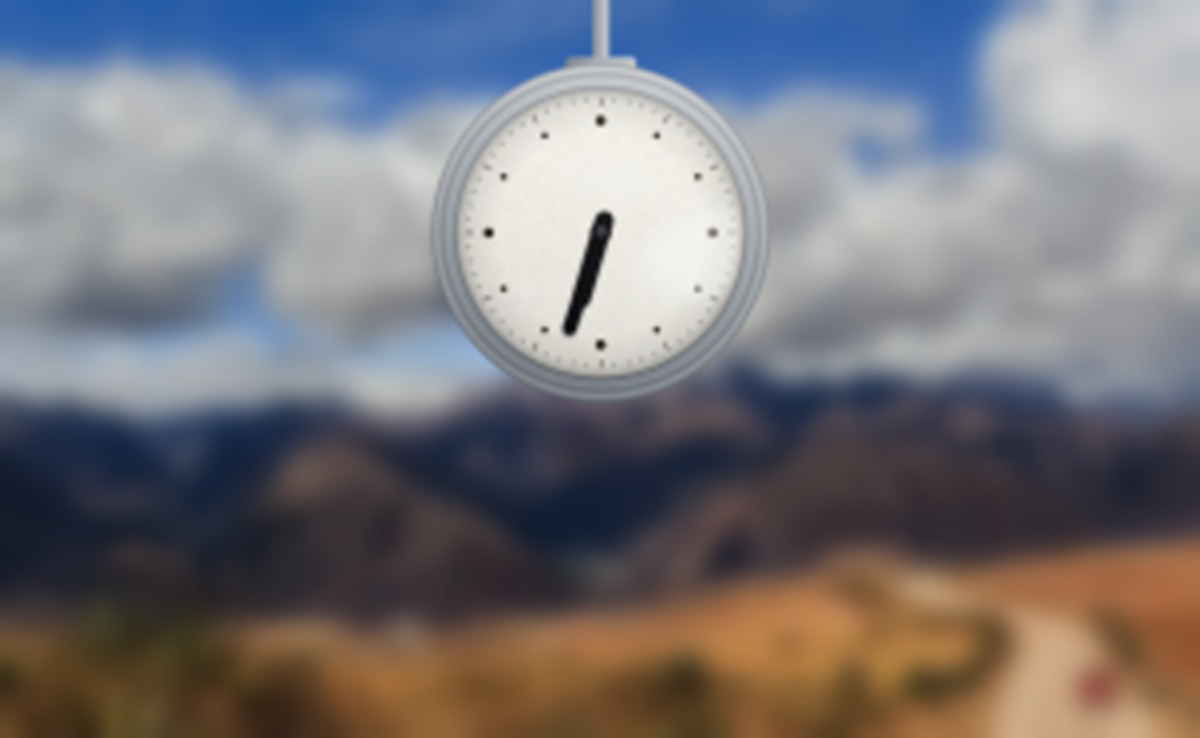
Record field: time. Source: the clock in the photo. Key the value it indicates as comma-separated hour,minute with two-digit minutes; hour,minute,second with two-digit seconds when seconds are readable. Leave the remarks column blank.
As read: 6,33
